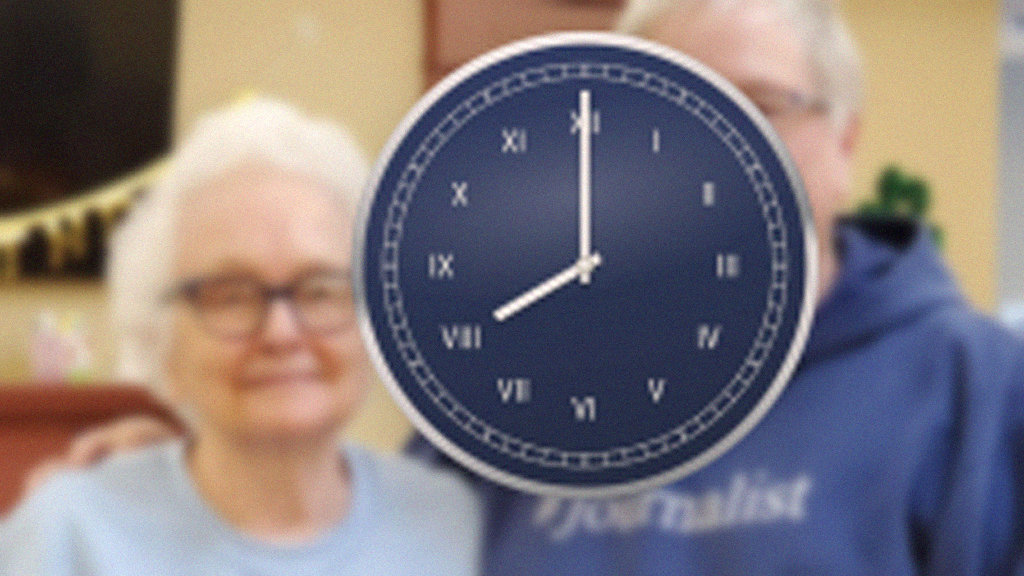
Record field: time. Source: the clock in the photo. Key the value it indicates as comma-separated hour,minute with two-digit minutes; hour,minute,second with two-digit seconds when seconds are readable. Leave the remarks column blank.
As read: 8,00
